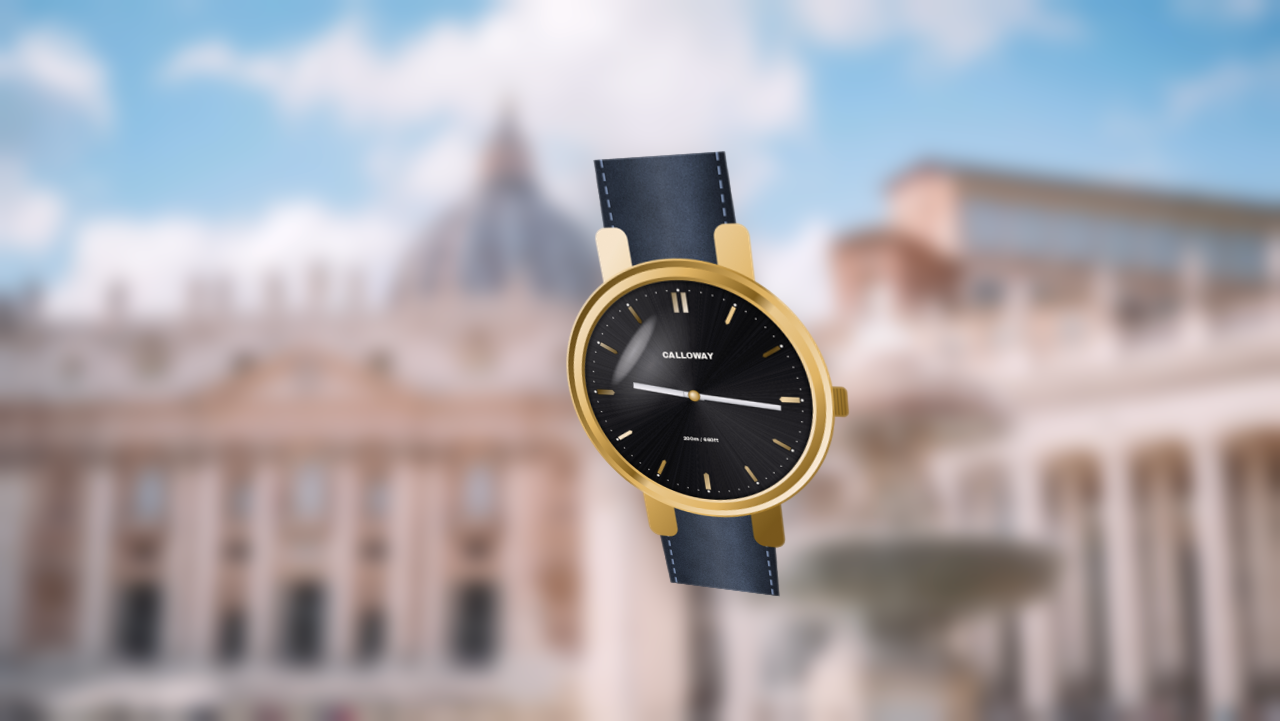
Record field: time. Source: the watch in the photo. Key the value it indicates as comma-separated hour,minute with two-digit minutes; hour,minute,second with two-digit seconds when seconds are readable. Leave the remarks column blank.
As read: 9,16
